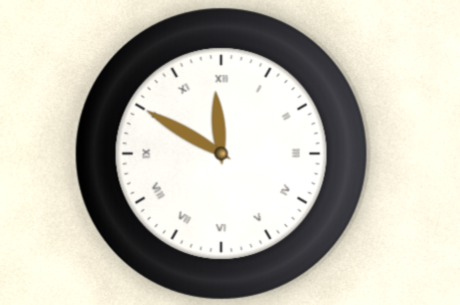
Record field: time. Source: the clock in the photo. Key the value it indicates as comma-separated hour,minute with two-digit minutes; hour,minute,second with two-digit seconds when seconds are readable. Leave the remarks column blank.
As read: 11,50
